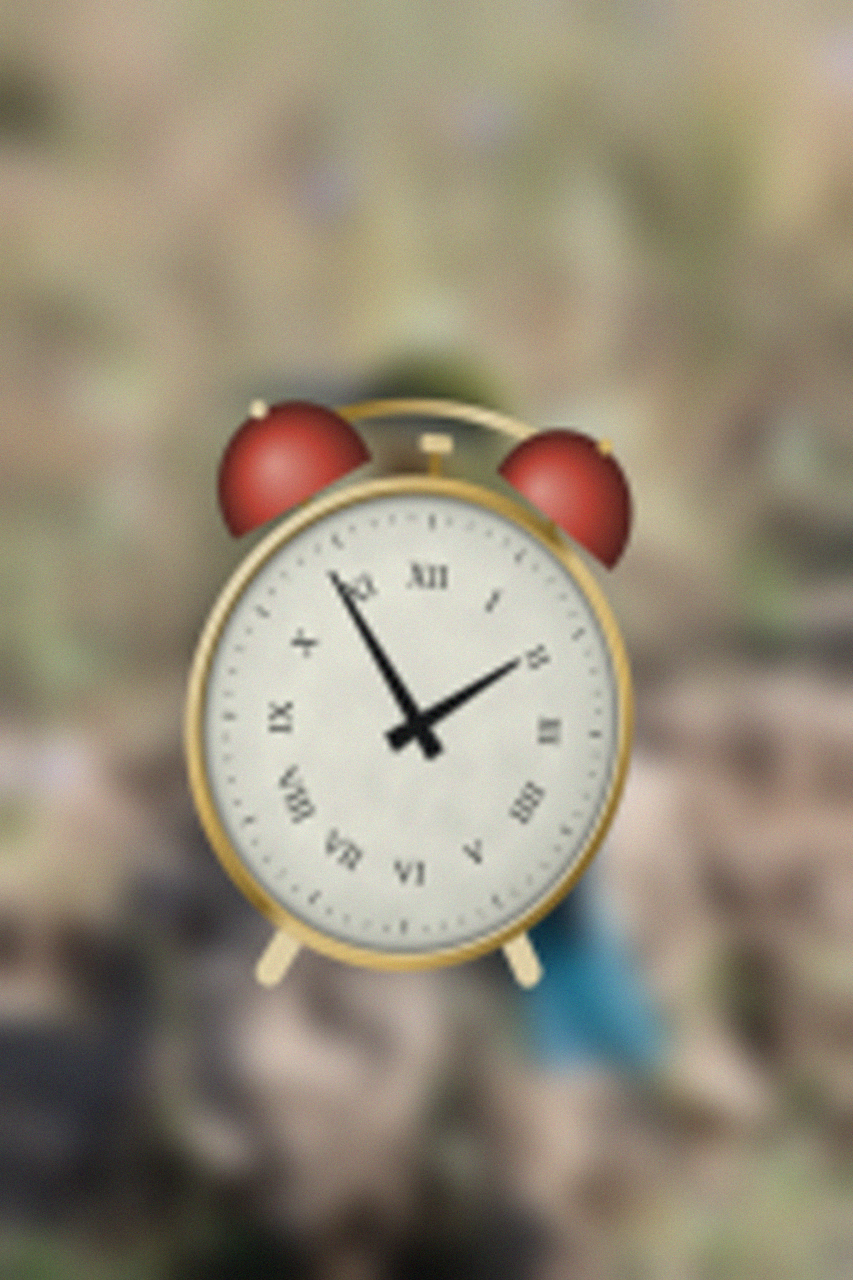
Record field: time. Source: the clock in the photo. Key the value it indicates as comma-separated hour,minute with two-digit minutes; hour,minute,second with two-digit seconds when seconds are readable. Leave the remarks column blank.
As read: 1,54
